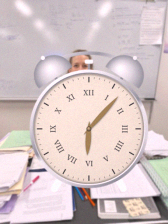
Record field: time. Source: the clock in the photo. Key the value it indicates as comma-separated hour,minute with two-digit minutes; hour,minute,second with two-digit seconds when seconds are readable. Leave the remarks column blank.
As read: 6,07
